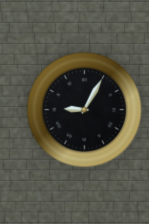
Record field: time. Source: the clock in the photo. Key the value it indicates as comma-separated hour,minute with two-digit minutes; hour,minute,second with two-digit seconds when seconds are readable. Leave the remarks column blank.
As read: 9,05
